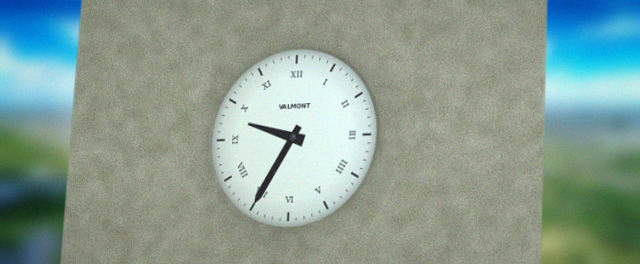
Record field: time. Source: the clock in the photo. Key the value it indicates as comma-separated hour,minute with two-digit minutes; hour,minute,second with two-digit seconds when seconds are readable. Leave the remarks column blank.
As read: 9,35
